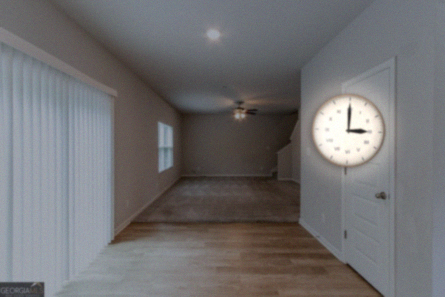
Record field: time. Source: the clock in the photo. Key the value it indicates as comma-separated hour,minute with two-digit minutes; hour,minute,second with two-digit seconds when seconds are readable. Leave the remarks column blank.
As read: 3,00
